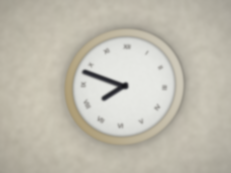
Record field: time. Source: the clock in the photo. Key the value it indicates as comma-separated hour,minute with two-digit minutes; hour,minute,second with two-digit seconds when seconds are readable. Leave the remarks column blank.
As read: 7,48
